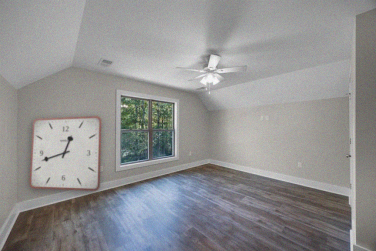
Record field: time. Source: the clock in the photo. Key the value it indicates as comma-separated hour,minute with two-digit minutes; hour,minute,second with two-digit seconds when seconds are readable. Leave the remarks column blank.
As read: 12,42
